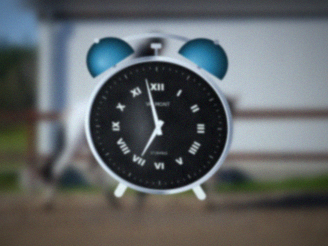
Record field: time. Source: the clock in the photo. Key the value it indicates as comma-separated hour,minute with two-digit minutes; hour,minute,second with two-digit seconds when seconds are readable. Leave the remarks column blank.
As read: 6,58
